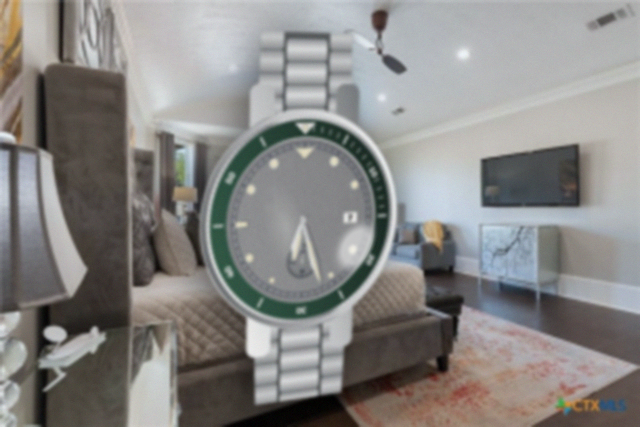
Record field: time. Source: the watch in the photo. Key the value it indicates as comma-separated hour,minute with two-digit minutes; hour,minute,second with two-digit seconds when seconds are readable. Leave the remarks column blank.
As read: 6,27
